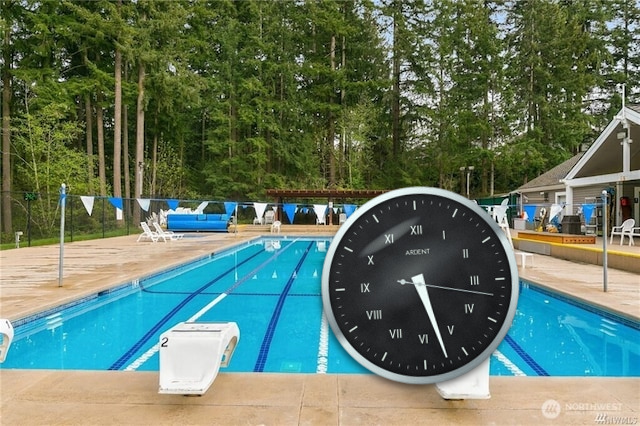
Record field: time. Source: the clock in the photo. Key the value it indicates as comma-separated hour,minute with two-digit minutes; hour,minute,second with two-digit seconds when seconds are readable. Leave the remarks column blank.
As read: 5,27,17
